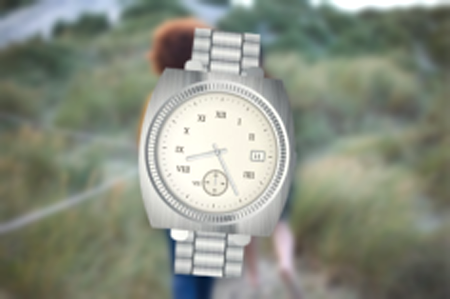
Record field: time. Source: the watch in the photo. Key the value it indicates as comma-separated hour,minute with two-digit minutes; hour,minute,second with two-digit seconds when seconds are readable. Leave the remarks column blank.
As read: 8,25
